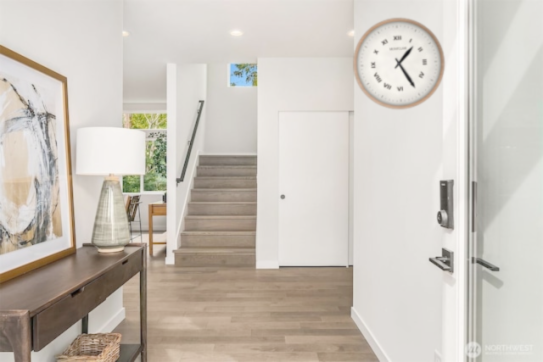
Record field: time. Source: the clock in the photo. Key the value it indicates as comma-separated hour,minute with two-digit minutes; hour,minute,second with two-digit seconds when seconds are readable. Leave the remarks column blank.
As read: 1,25
